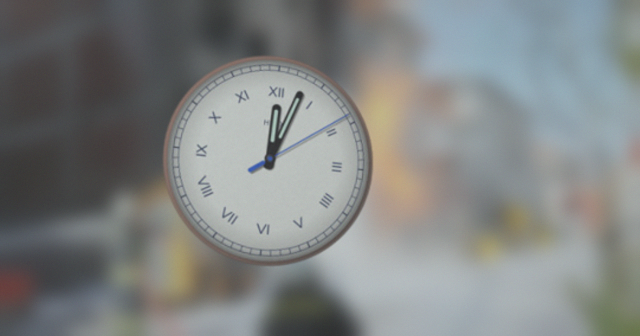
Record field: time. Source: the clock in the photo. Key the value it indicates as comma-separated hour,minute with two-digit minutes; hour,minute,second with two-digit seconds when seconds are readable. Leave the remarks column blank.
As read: 12,03,09
